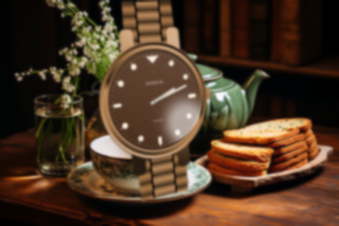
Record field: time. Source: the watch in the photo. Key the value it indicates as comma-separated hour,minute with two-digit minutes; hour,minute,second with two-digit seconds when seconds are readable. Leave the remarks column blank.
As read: 2,12
